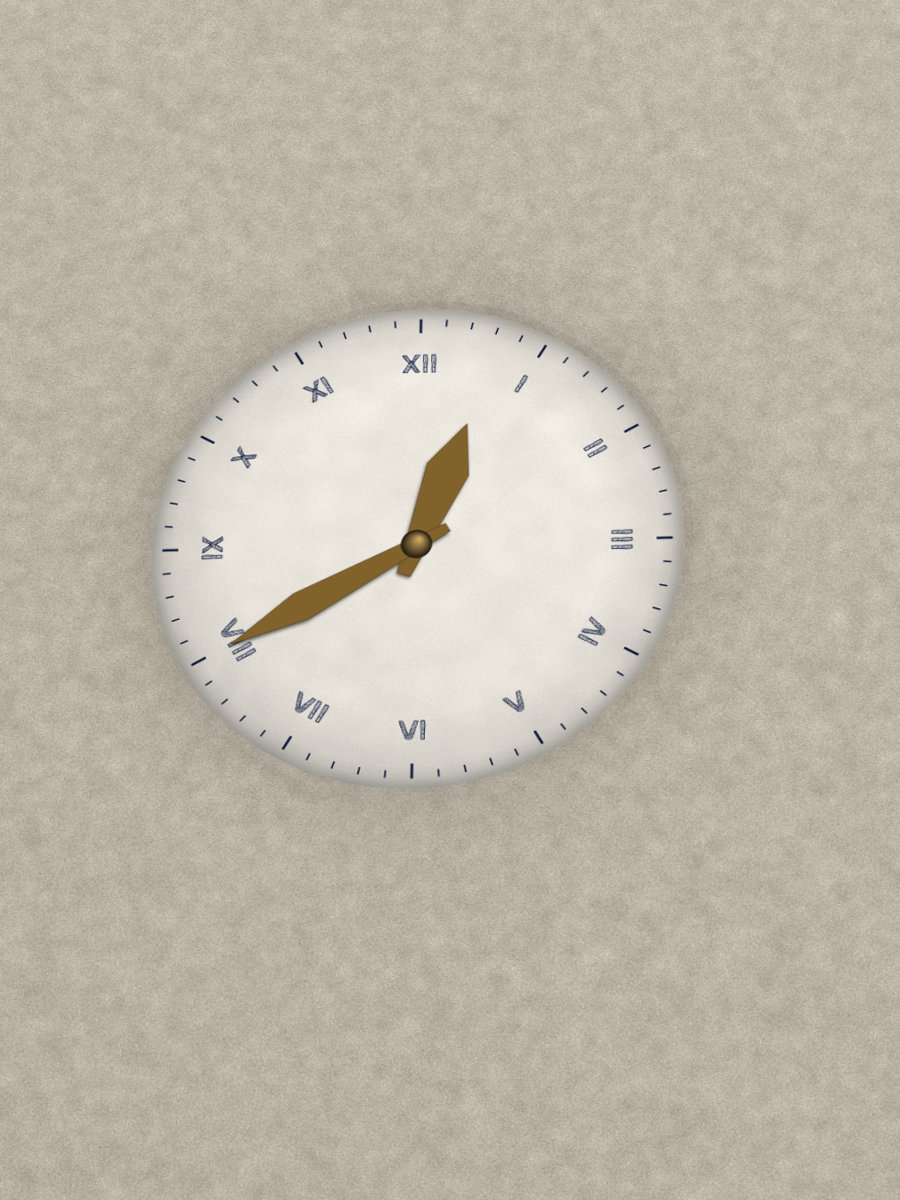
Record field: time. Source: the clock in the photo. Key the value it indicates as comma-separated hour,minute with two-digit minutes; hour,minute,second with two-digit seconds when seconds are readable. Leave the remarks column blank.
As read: 12,40
